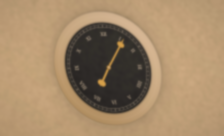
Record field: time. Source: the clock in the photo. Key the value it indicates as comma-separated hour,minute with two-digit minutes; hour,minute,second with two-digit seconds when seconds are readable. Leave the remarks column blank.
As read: 7,06
